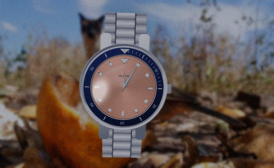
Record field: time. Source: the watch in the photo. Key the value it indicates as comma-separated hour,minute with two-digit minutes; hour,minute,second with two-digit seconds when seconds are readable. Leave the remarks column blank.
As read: 12,05
